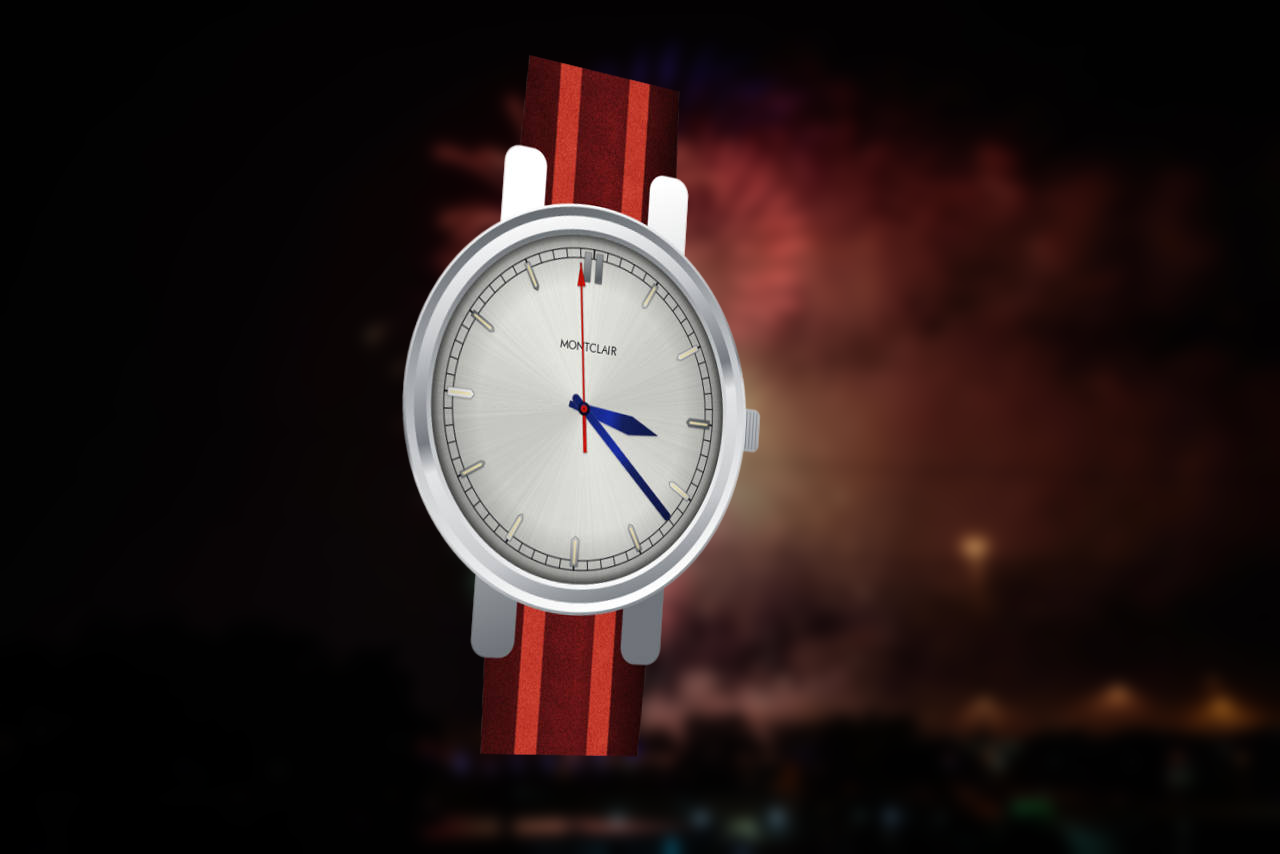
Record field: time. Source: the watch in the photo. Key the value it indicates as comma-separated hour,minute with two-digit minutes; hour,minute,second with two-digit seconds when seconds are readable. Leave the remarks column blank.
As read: 3,21,59
